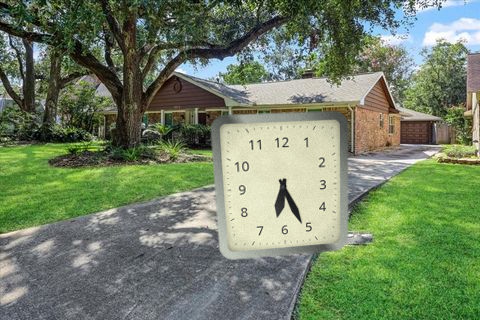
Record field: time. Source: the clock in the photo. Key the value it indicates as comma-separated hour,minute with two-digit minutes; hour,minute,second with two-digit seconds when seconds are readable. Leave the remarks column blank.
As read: 6,26
